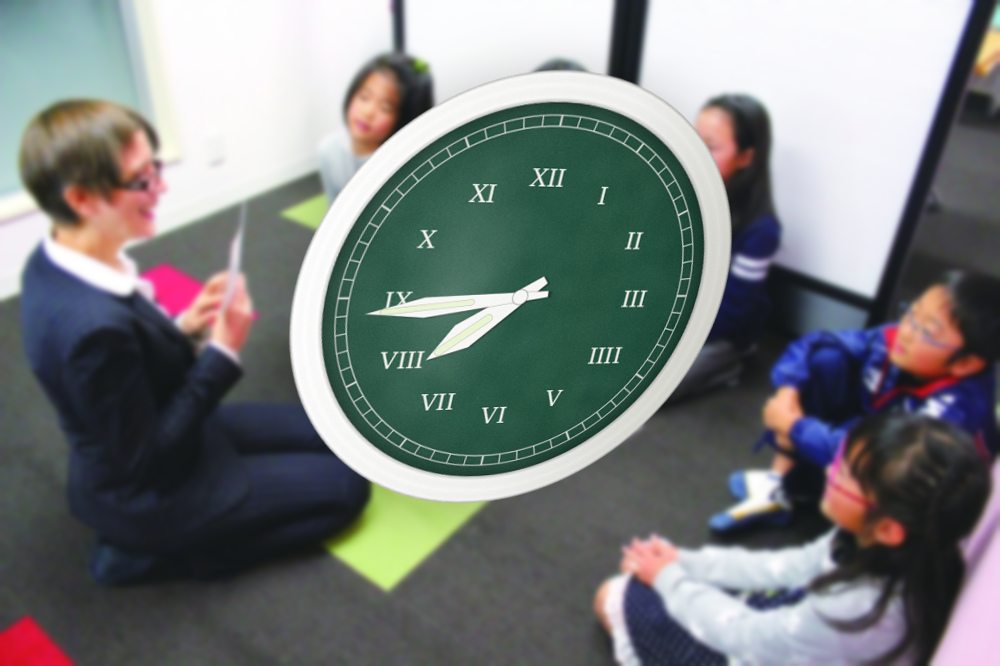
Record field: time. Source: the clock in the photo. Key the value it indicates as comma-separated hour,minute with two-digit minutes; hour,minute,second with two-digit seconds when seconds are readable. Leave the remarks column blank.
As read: 7,44
